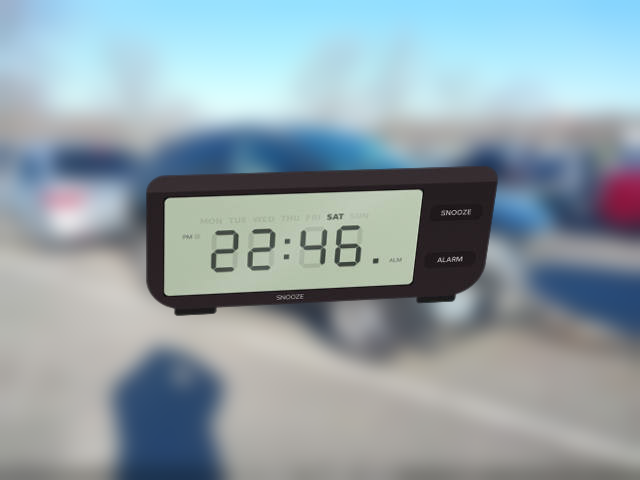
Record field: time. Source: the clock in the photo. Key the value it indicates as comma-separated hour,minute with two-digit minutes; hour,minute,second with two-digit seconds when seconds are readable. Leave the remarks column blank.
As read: 22,46
